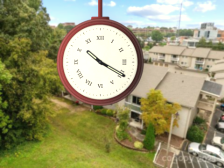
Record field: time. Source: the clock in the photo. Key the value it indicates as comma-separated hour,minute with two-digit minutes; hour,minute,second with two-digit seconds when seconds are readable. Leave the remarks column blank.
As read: 10,20
